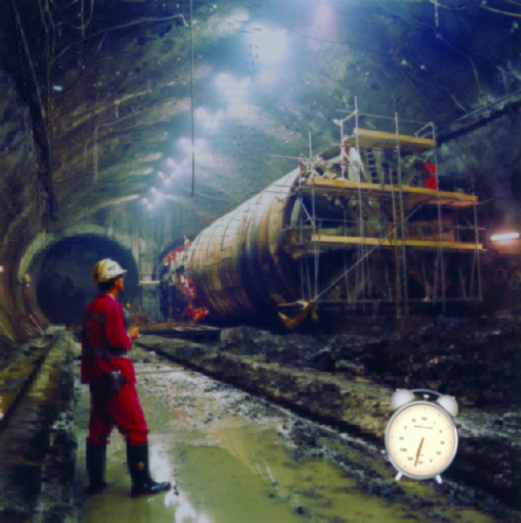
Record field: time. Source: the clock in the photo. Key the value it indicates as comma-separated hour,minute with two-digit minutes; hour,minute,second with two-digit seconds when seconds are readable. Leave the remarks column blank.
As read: 6,32
